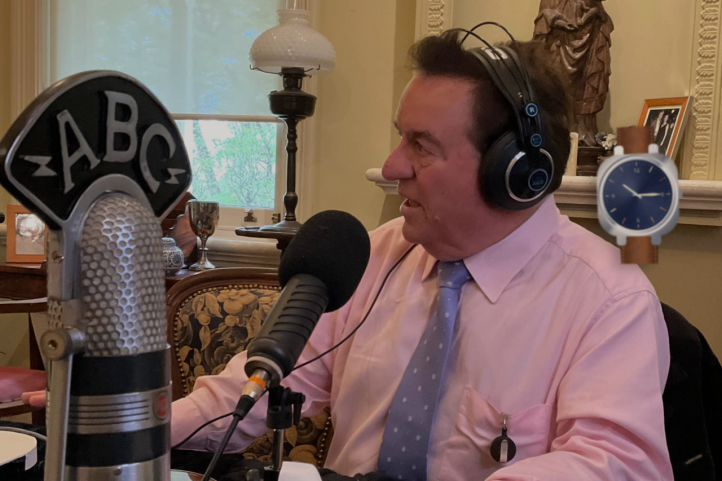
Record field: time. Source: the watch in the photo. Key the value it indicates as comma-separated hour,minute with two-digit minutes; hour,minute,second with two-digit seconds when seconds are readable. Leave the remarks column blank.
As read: 10,15
